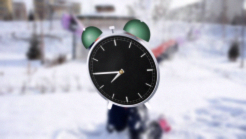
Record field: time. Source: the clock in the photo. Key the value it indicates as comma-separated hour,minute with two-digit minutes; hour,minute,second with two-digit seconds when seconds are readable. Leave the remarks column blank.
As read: 7,45
